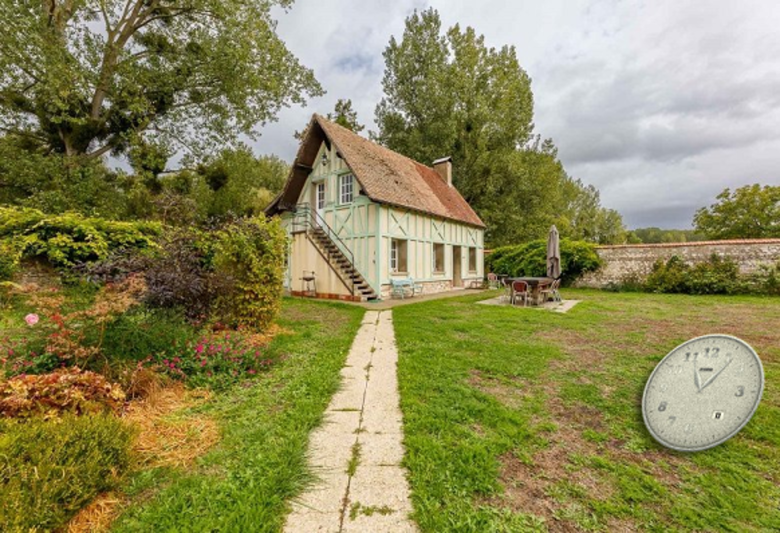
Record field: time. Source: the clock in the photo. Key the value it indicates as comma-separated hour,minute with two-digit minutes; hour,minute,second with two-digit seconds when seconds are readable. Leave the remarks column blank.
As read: 11,06
